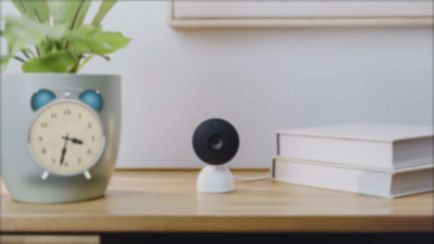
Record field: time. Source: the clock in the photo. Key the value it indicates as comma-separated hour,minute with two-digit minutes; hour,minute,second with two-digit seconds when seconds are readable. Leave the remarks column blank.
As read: 3,32
